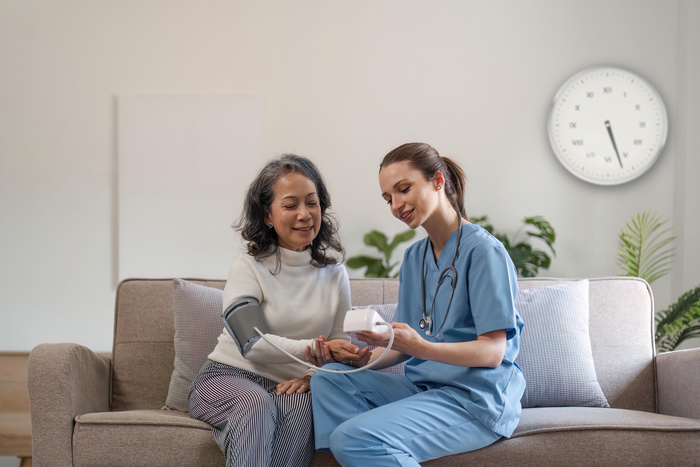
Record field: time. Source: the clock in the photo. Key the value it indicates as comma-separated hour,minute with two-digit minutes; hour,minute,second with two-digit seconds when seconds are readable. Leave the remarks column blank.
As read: 5,27
